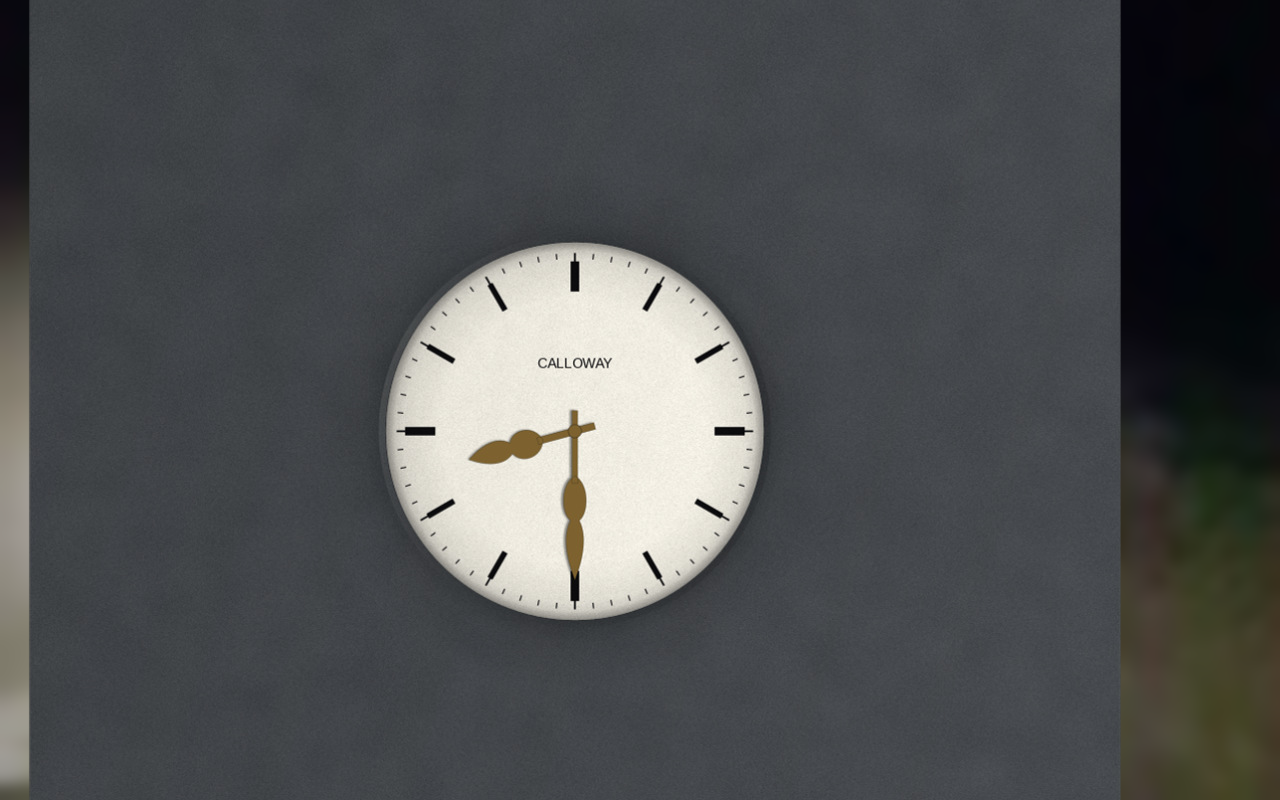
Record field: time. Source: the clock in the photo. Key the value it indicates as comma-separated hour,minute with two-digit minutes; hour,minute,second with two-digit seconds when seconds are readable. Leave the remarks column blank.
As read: 8,30
